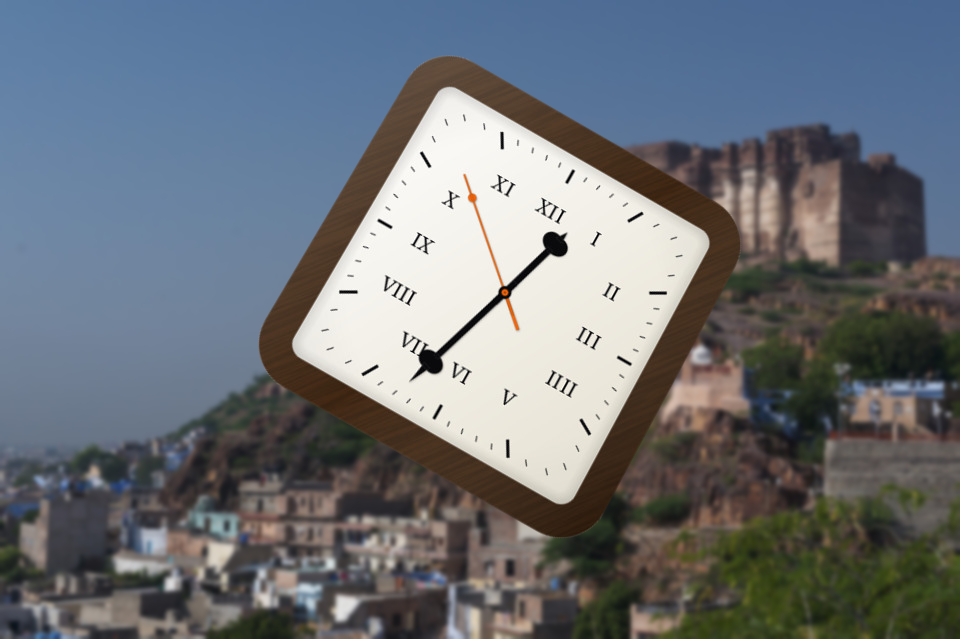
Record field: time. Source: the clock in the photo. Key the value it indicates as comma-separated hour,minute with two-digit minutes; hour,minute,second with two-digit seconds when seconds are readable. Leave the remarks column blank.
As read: 12,32,52
